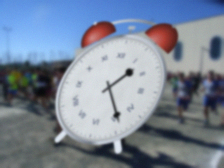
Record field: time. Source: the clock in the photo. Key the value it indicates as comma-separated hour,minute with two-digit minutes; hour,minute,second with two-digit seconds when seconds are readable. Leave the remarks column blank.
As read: 1,24
